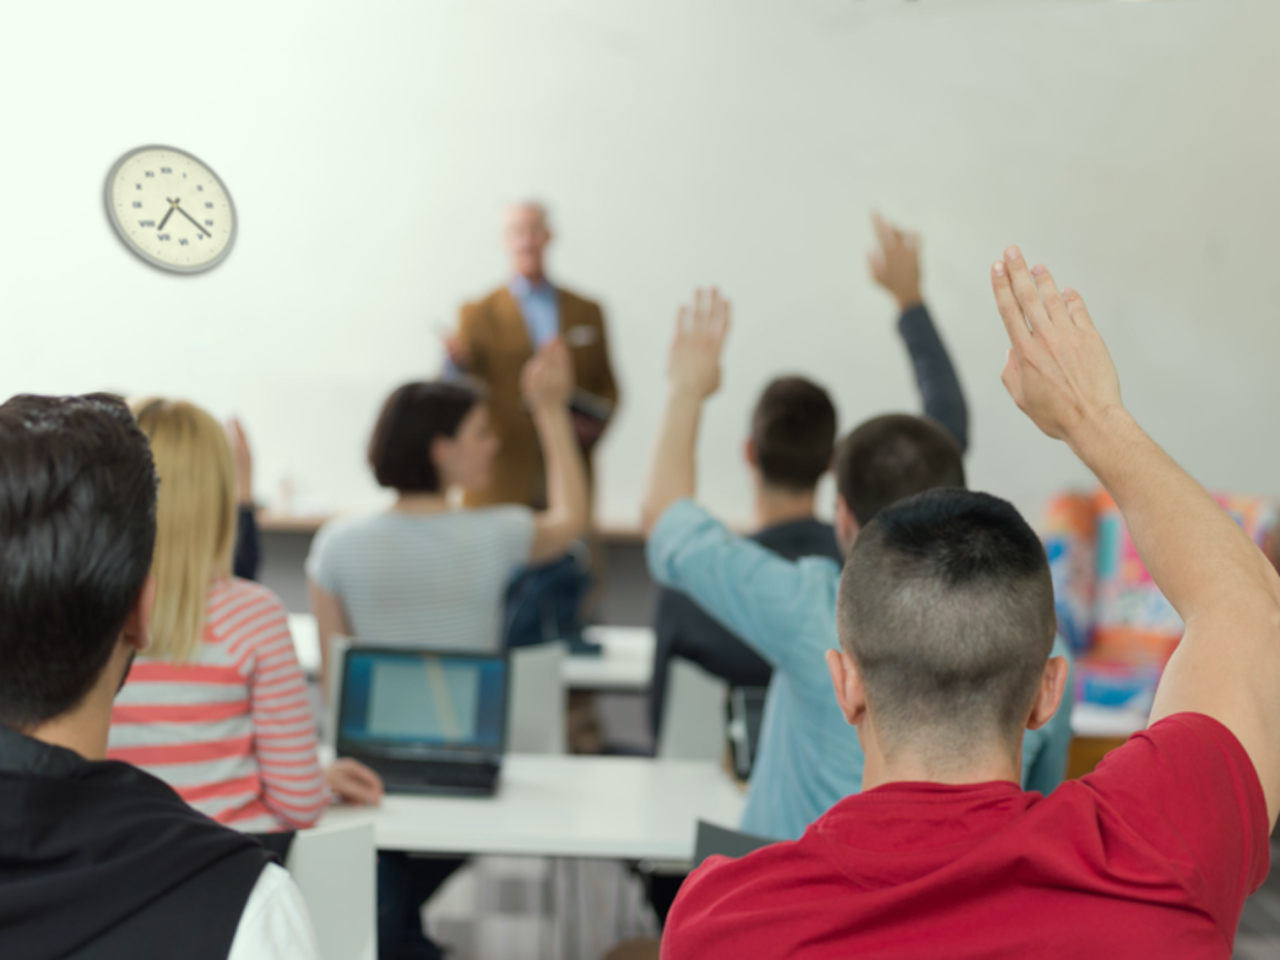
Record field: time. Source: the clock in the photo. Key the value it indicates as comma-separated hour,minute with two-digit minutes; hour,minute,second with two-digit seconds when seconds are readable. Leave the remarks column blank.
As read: 7,23
